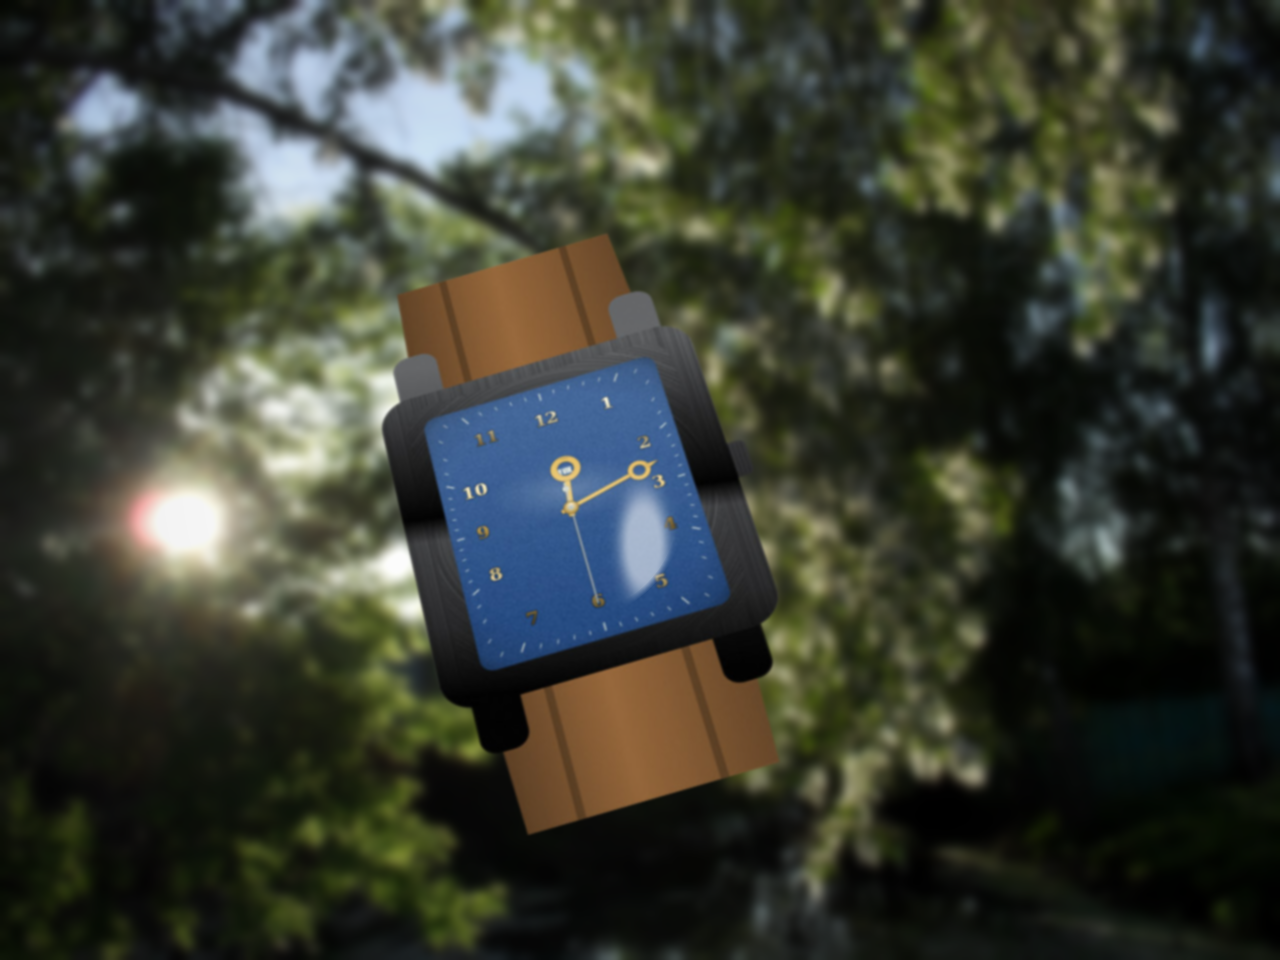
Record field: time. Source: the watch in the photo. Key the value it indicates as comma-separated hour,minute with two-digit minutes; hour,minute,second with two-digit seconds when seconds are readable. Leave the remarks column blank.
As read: 12,12,30
